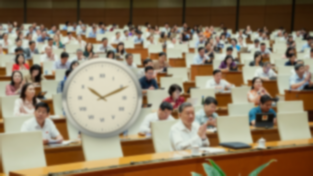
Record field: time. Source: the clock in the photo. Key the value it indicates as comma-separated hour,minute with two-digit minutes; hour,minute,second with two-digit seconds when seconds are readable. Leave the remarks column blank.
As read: 10,11
